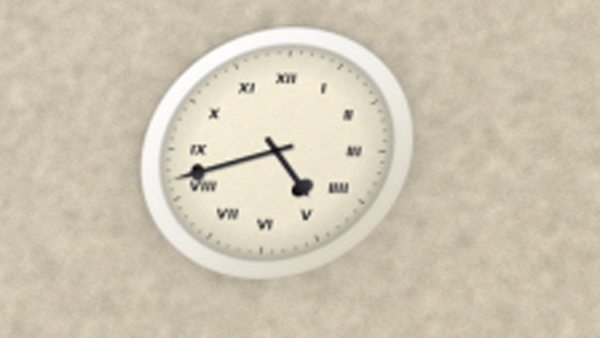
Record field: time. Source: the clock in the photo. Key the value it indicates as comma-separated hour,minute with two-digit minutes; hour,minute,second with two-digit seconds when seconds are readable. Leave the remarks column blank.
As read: 4,42
